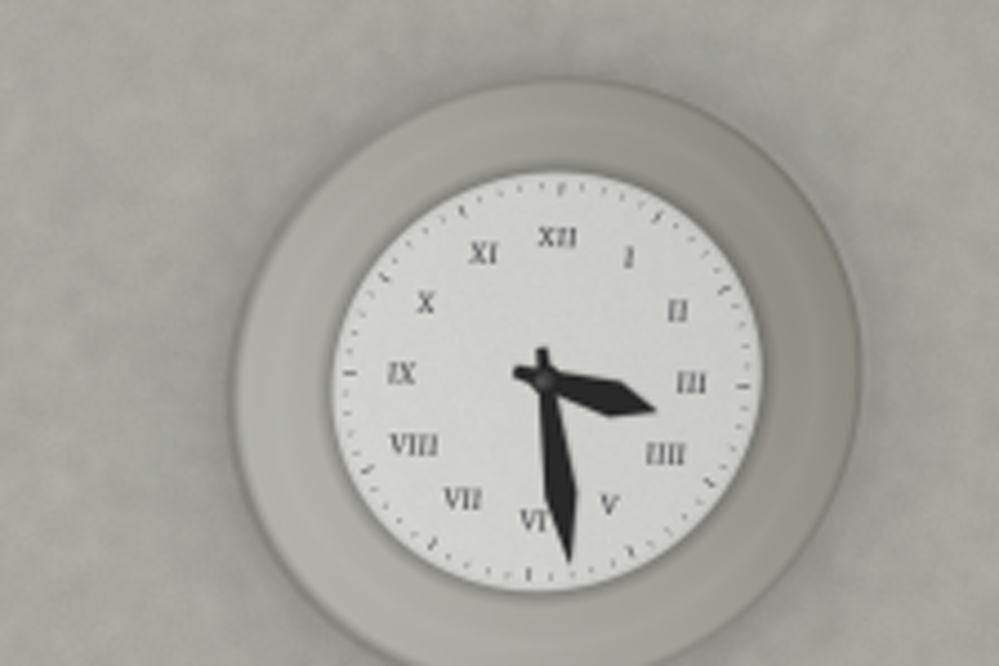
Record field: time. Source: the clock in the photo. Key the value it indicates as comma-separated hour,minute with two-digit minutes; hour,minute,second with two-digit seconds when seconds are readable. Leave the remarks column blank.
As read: 3,28
